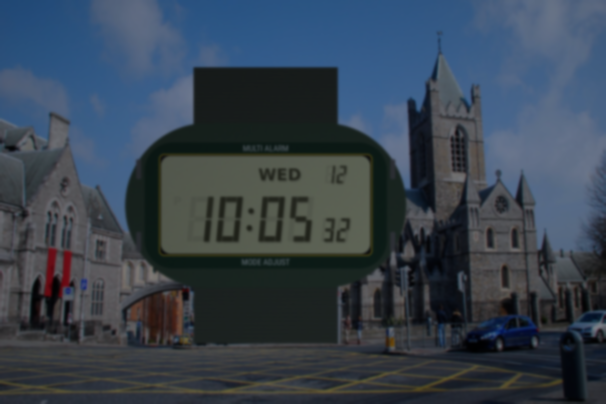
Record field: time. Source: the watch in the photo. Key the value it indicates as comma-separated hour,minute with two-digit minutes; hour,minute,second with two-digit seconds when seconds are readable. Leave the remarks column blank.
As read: 10,05,32
